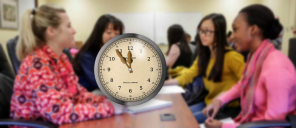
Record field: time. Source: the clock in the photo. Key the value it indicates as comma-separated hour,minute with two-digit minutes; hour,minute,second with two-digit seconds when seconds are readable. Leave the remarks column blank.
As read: 11,54
